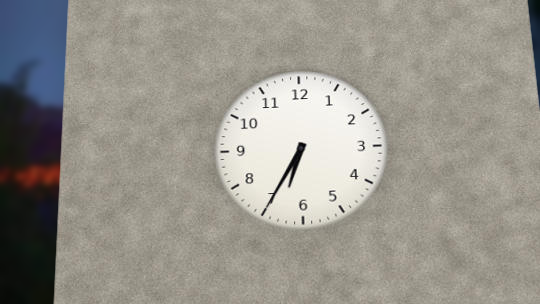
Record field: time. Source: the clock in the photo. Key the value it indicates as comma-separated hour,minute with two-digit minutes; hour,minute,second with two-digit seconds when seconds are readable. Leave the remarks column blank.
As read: 6,35
